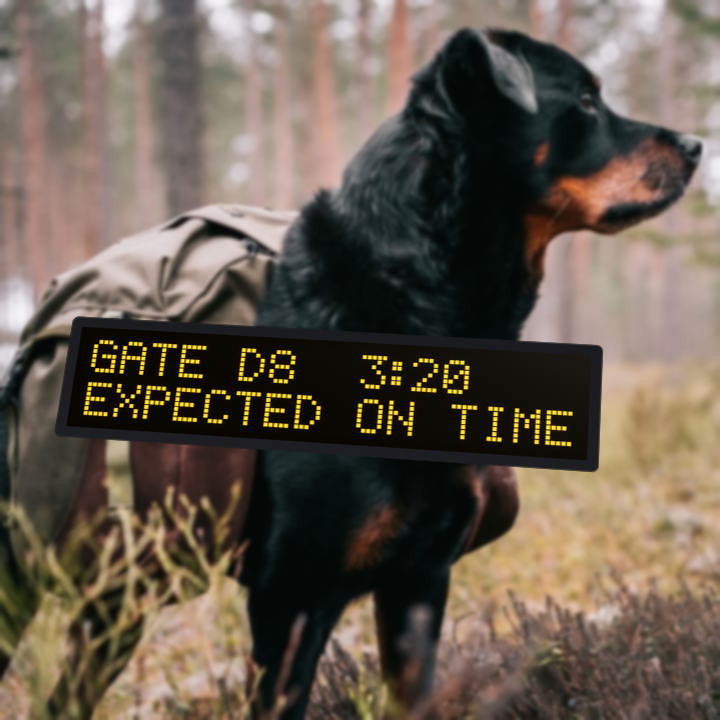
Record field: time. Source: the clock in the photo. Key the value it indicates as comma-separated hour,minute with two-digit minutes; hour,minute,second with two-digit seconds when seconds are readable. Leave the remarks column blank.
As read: 3,20
